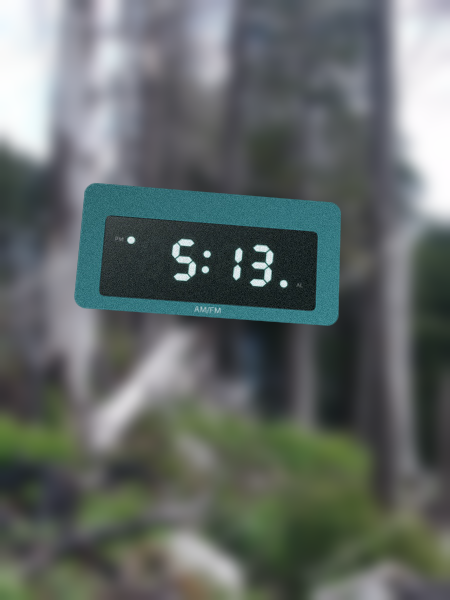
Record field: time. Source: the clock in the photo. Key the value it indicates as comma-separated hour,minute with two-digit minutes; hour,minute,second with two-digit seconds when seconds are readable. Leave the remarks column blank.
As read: 5,13
